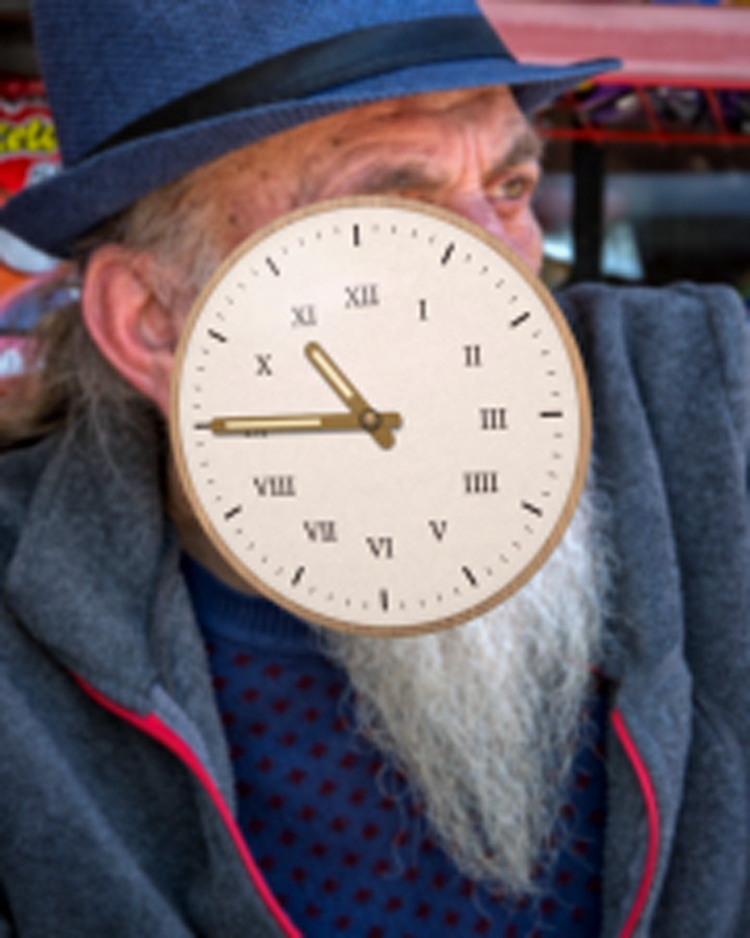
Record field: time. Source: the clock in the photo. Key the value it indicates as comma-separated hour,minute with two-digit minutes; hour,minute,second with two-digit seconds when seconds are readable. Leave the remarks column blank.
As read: 10,45
